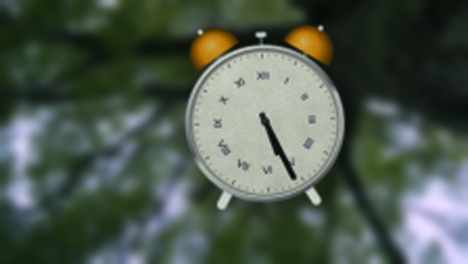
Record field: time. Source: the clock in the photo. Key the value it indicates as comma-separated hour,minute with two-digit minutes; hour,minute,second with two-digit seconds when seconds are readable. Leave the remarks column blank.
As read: 5,26
